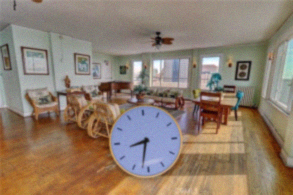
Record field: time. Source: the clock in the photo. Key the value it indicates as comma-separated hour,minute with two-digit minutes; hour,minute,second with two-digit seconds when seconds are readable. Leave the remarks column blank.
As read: 8,32
